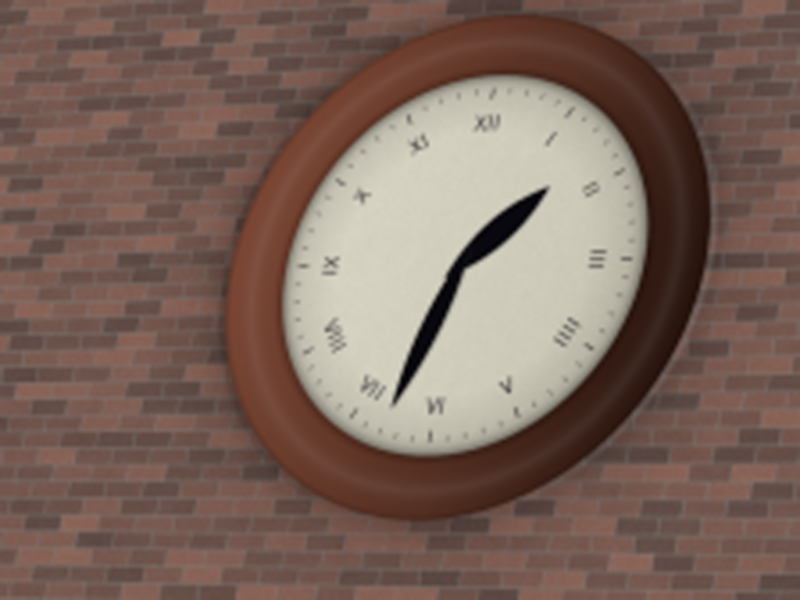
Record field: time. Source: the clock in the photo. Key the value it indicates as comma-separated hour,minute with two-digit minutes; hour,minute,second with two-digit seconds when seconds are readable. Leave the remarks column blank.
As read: 1,33
